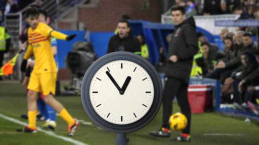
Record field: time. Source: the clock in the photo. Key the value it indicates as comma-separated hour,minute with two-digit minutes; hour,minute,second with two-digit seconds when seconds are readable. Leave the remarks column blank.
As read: 12,54
